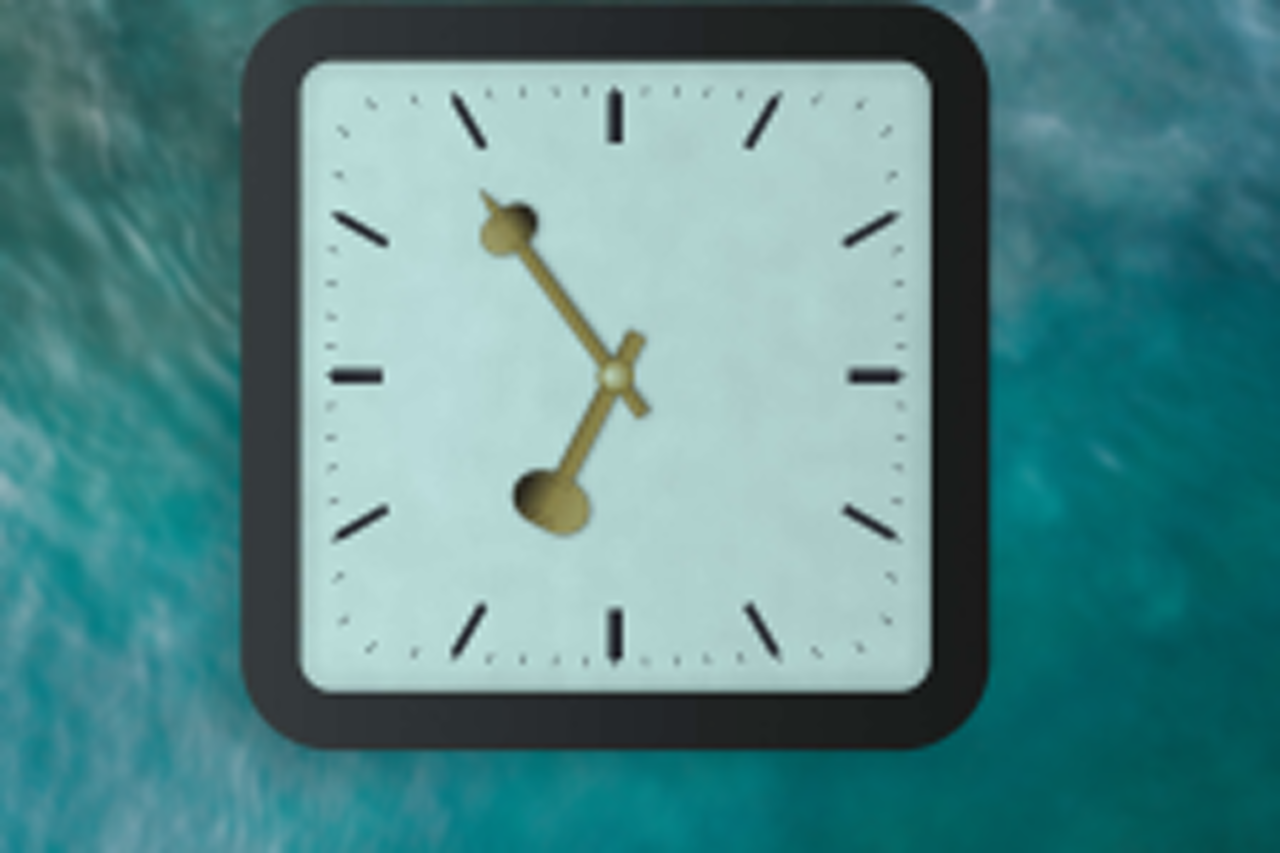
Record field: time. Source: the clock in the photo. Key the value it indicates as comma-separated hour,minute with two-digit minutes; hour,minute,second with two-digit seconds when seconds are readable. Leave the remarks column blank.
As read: 6,54
